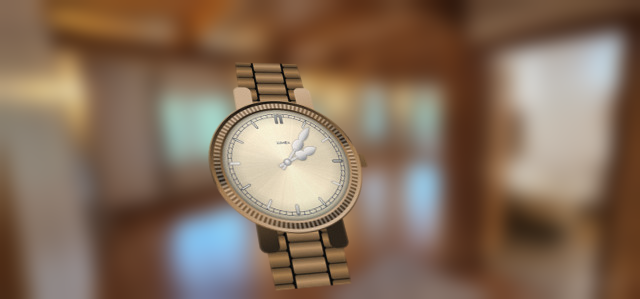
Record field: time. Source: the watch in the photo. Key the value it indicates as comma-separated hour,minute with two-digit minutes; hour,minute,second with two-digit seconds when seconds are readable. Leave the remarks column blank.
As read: 2,06
